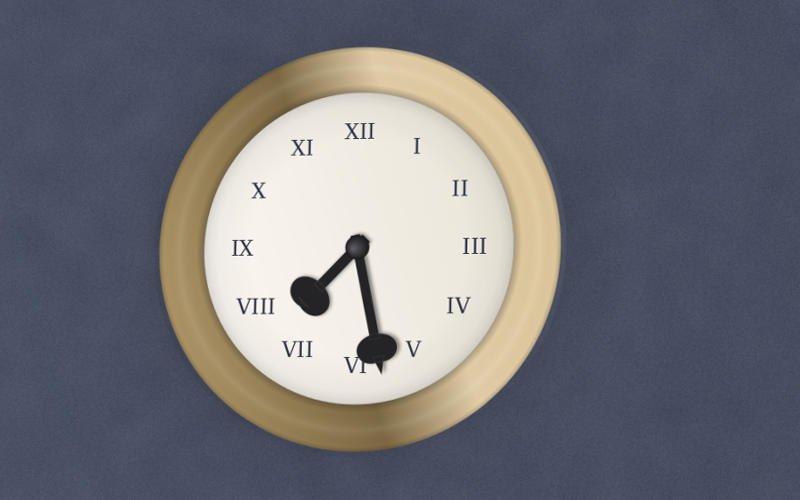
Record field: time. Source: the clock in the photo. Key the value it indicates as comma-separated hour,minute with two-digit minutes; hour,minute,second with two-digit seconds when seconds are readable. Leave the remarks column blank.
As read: 7,28
